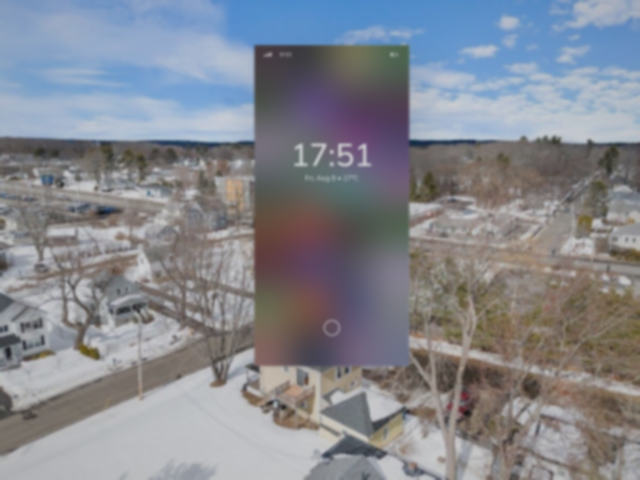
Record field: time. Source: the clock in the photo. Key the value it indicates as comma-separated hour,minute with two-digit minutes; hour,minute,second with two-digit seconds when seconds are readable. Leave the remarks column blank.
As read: 17,51
